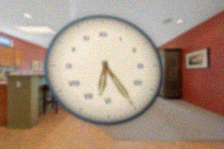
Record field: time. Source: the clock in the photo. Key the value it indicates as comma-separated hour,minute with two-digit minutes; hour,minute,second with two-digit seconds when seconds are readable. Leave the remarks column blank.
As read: 6,25
